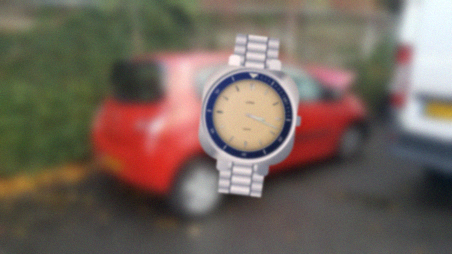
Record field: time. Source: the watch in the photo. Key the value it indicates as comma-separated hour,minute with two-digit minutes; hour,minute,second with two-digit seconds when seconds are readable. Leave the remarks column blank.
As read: 3,18
